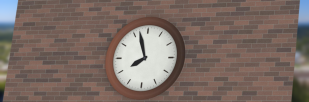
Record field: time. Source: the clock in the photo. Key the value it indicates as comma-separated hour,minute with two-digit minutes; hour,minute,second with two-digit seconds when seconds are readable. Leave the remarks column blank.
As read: 7,57
